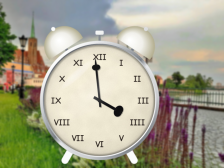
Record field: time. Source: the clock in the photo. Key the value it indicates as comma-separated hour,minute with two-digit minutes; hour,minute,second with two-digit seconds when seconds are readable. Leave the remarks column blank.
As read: 3,59
